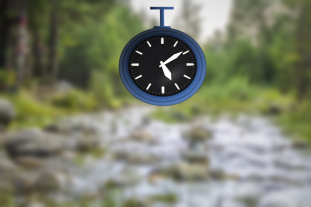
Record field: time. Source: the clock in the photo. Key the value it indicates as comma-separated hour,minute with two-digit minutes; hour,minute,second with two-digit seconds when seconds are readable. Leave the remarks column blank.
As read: 5,09
